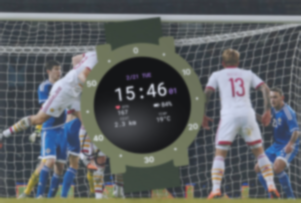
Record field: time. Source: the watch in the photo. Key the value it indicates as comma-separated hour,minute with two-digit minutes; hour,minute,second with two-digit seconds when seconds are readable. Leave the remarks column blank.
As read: 15,46
